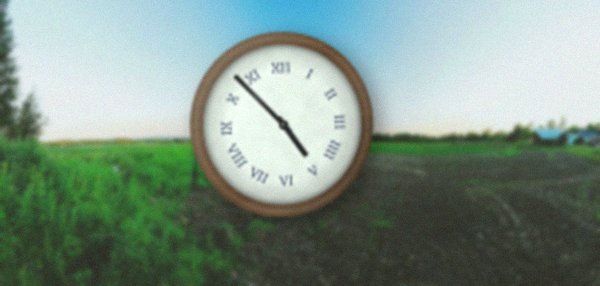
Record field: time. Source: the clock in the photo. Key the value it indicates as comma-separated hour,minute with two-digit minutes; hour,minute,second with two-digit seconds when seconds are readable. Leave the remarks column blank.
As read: 4,53
